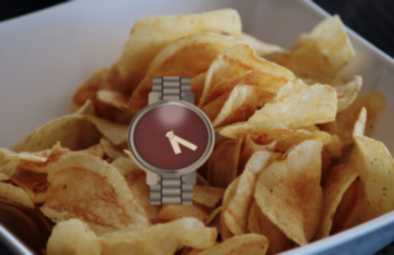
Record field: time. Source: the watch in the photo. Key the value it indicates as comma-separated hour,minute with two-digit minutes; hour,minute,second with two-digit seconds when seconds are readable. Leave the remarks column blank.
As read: 5,20
